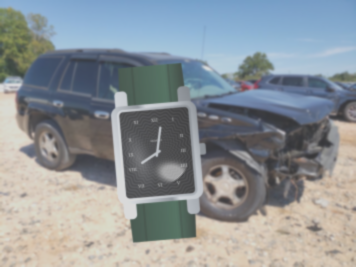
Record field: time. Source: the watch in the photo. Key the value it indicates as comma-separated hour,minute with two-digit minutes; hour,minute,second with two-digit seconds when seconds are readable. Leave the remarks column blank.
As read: 8,02
